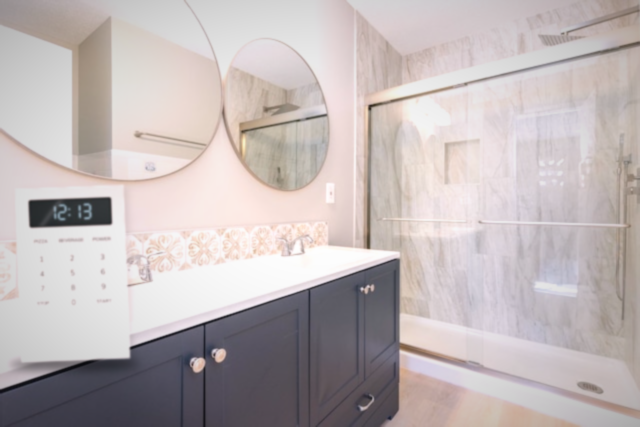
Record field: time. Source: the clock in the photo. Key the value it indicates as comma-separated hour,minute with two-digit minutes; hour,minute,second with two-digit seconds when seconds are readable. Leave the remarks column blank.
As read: 12,13
